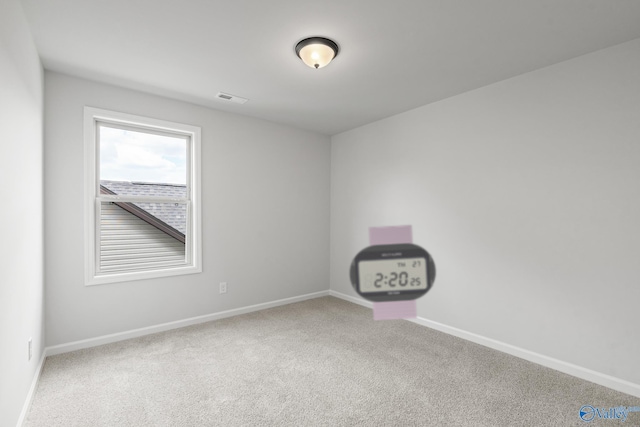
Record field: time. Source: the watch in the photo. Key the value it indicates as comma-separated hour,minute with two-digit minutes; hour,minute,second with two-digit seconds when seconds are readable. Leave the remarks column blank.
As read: 2,20
